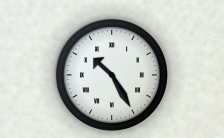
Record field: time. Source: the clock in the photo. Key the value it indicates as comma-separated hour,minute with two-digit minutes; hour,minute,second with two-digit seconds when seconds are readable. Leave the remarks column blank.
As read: 10,25
